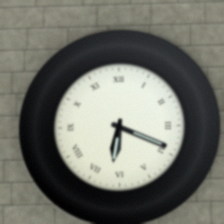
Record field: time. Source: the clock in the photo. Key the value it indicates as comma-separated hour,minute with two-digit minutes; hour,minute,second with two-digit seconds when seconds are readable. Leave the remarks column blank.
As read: 6,19
